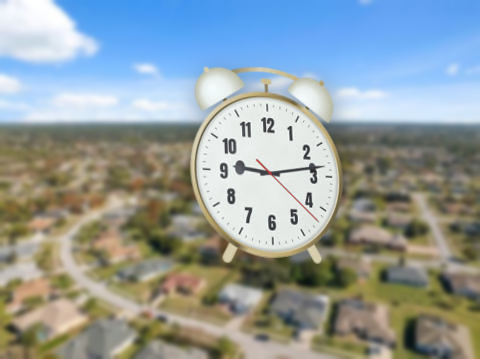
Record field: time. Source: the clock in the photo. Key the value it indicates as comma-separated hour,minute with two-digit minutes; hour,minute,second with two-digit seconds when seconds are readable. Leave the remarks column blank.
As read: 9,13,22
